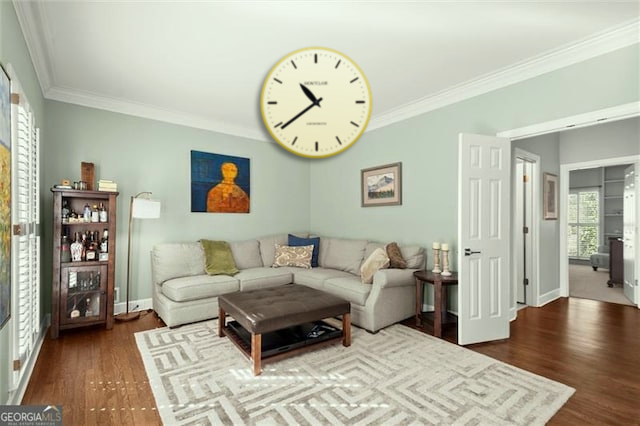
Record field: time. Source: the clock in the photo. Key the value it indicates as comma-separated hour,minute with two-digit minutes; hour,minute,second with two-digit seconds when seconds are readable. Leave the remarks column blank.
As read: 10,39
